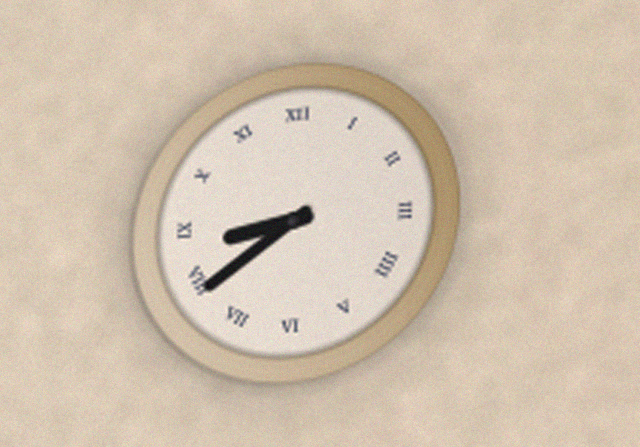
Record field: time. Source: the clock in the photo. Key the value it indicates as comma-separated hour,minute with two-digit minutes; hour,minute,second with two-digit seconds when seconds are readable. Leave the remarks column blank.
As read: 8,39
